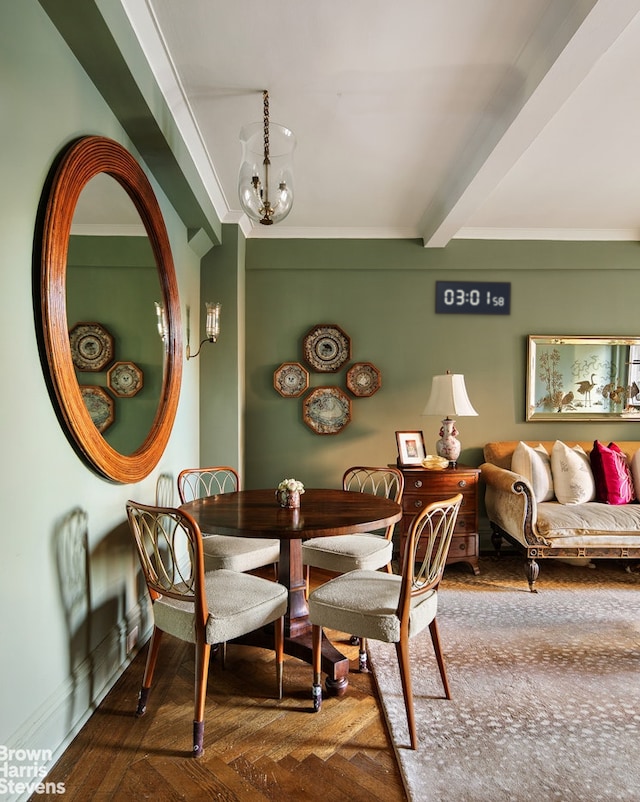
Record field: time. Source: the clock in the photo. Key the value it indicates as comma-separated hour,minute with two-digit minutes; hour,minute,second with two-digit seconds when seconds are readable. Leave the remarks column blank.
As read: 3,01
